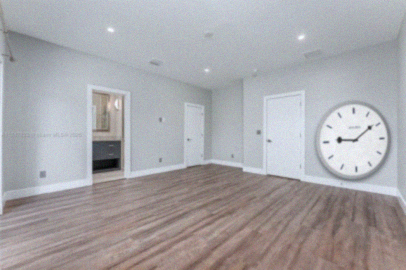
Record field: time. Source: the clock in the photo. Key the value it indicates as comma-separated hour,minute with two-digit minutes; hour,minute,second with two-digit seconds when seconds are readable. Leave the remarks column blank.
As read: 9,09
